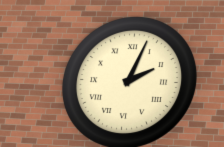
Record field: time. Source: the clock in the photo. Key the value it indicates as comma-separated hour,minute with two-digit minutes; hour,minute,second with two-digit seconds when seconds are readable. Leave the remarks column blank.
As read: 2,03
